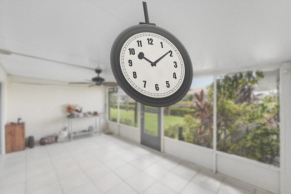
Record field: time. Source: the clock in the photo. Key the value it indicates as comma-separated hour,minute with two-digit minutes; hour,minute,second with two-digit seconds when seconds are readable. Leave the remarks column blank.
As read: 10,09
